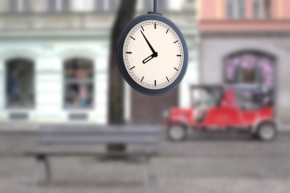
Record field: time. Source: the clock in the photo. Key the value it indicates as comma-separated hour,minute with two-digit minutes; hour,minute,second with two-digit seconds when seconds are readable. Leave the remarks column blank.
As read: 7,54
